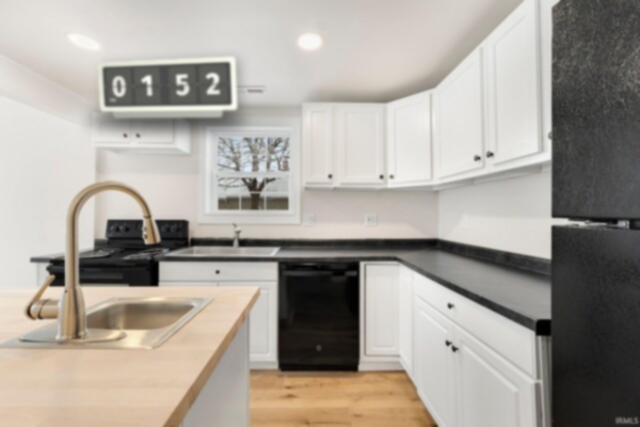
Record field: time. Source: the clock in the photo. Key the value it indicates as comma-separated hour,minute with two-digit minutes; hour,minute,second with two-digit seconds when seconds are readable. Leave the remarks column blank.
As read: 1,52
